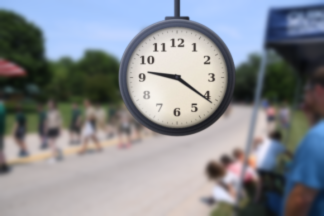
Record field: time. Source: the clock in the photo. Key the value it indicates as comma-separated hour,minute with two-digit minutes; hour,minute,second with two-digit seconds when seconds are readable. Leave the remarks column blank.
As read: 9,21
